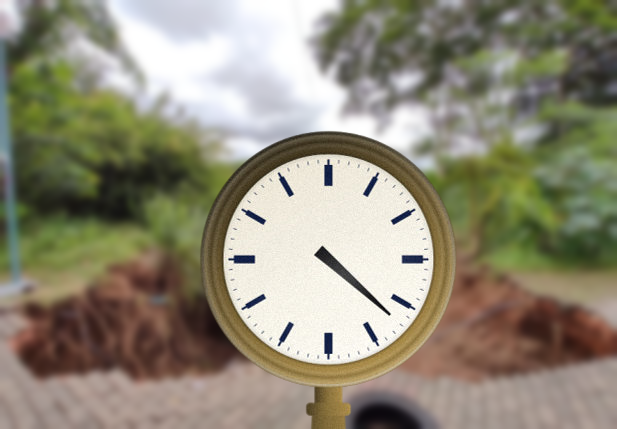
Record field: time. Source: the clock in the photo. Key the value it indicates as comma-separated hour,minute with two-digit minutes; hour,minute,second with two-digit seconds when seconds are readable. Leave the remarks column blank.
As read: 4,22
